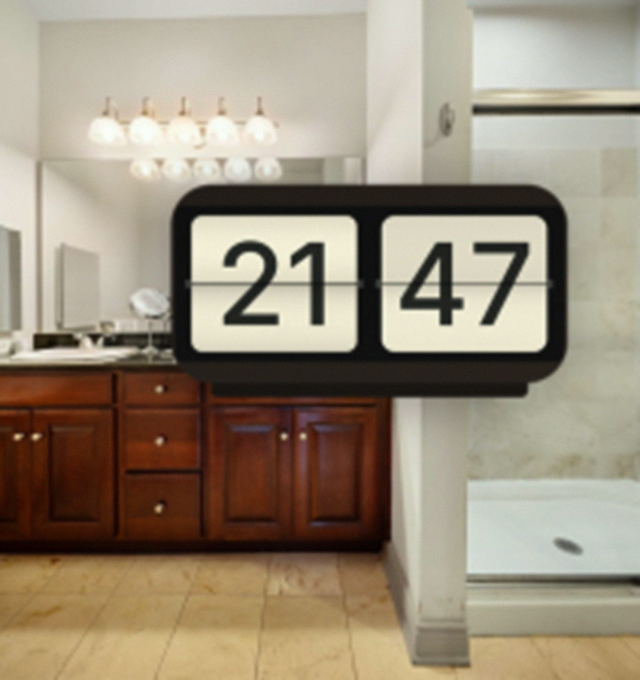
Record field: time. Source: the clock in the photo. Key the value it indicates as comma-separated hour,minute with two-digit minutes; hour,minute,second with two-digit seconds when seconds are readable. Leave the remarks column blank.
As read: 21,47
